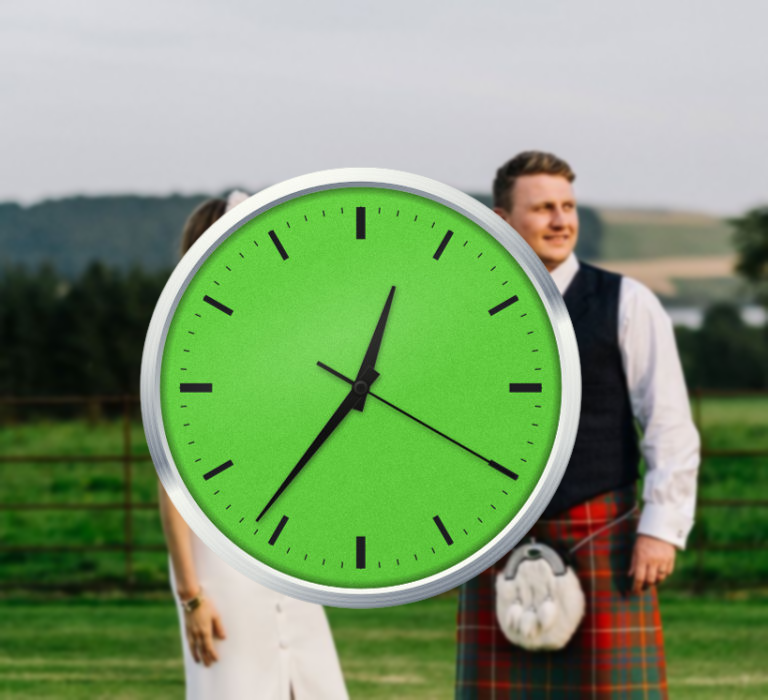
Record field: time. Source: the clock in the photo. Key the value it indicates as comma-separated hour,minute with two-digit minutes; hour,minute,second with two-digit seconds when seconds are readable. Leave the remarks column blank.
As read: 12,36,20
